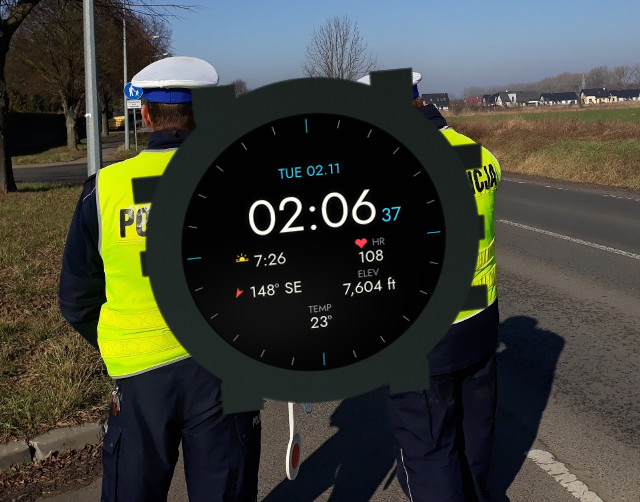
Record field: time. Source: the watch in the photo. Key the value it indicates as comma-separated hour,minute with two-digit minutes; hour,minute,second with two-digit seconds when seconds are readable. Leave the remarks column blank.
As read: 2,06,37
